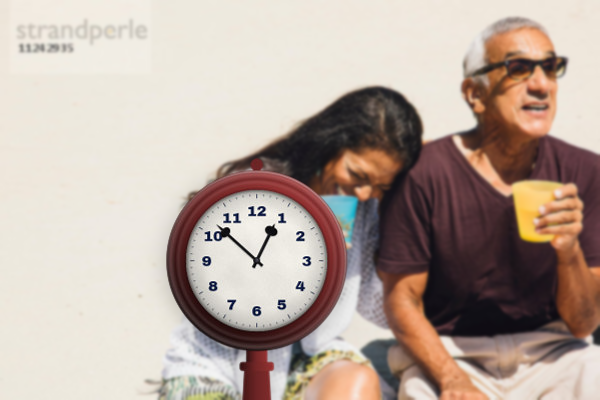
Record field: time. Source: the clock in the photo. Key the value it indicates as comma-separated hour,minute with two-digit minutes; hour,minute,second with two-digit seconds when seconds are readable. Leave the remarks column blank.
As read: 12,52
